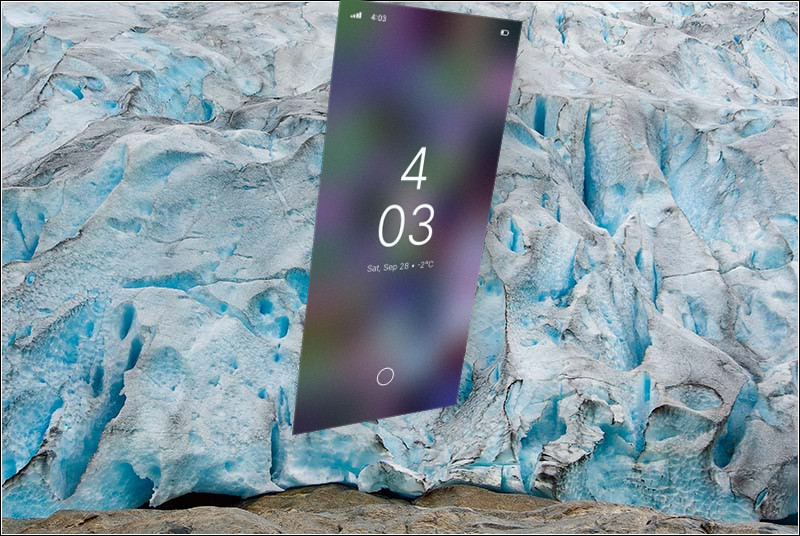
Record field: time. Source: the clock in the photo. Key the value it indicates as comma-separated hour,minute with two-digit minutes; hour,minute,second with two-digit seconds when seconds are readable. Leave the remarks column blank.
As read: 4,03
